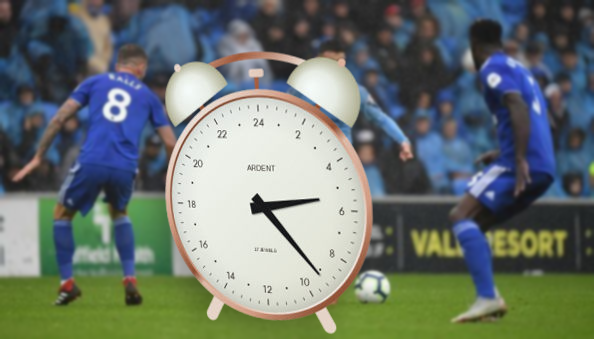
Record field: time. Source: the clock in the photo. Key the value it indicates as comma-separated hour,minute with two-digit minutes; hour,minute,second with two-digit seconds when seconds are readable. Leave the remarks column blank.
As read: 5,23
